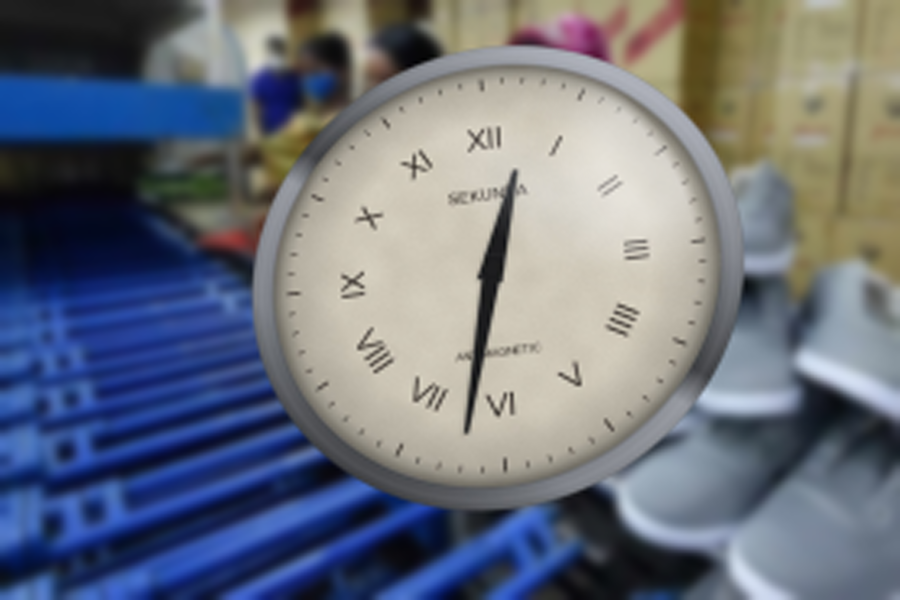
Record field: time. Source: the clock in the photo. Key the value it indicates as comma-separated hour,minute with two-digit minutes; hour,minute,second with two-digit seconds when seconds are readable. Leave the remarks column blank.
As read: 12,32
